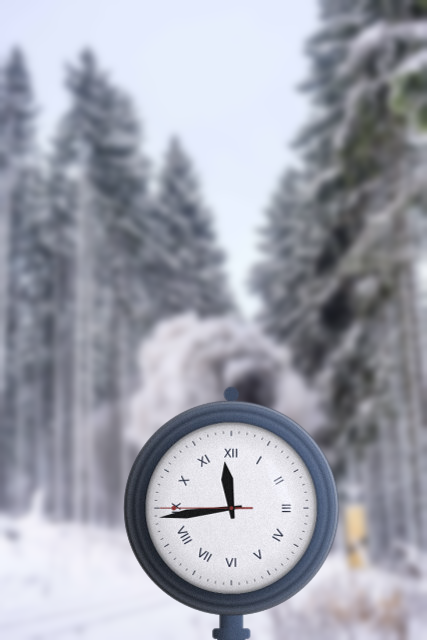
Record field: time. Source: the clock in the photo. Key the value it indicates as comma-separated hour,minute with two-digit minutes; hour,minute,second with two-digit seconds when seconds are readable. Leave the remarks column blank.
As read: 11,43,45
